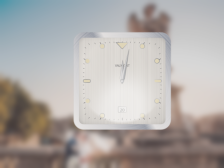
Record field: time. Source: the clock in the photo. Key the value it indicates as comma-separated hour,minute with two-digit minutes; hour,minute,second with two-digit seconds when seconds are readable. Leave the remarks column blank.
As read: 12,02
